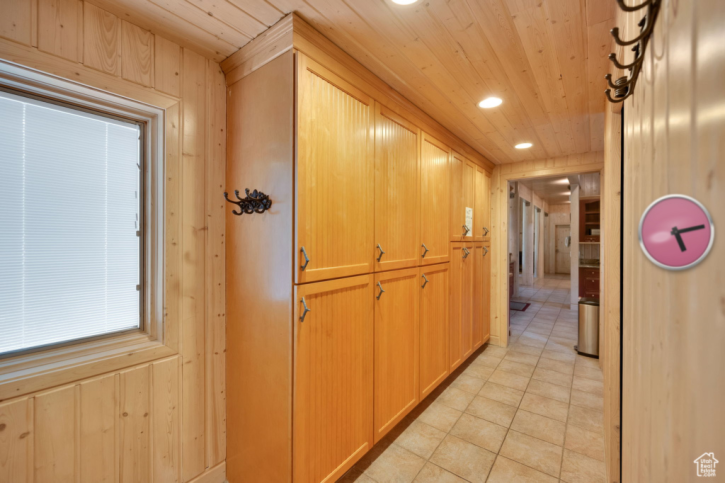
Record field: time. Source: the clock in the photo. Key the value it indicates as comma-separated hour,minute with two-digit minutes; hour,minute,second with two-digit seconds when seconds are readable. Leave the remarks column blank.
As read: 5,13
